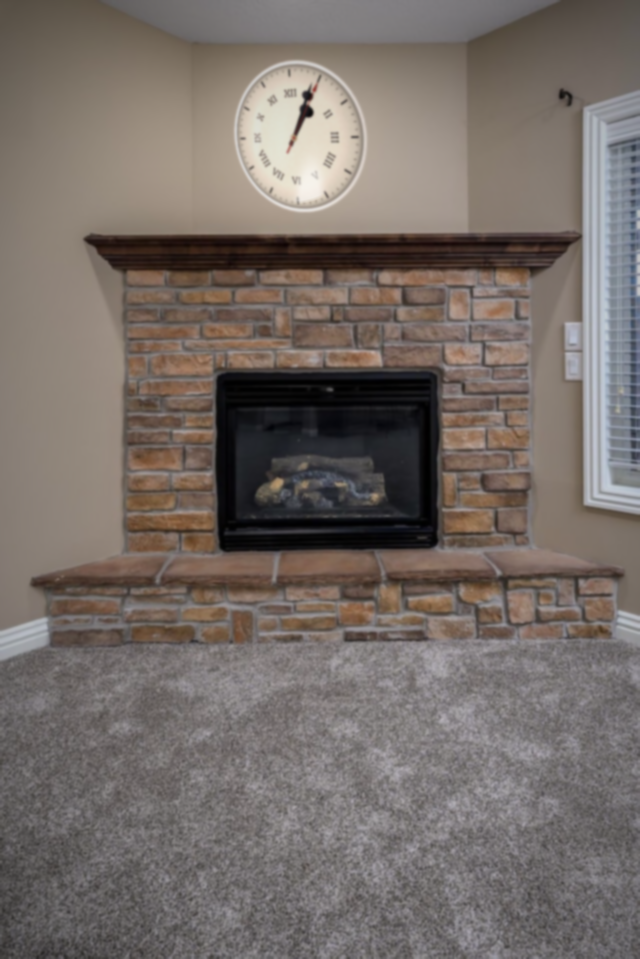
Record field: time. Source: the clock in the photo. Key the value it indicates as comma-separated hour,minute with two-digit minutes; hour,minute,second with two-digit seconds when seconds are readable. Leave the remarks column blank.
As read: 1,04,05
